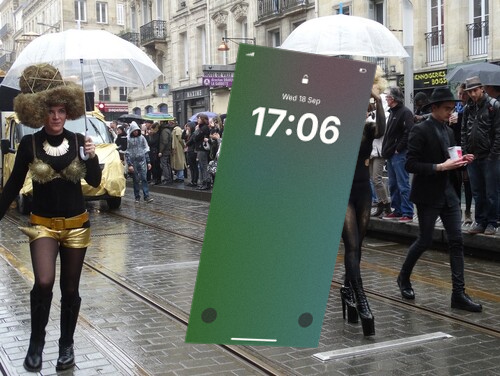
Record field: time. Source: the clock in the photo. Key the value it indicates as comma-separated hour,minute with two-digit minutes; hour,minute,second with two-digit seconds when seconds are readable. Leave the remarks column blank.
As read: 17,06
